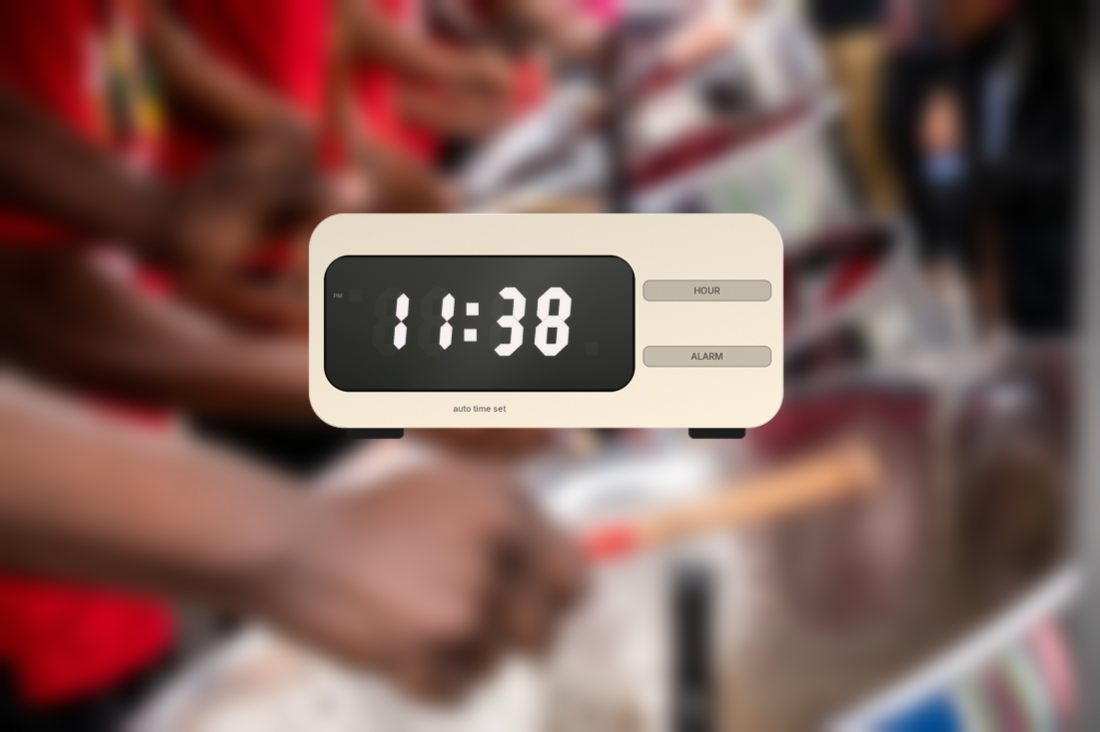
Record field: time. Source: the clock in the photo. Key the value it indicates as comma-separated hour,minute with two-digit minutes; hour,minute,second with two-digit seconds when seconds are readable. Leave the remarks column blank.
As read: 11,38
